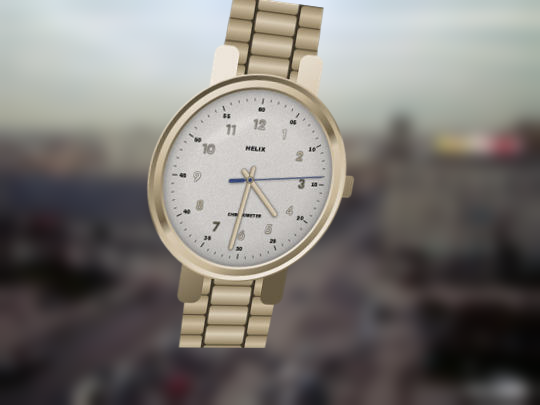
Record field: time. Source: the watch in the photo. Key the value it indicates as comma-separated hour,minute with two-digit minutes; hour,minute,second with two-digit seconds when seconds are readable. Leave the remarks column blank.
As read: 4,31,14
